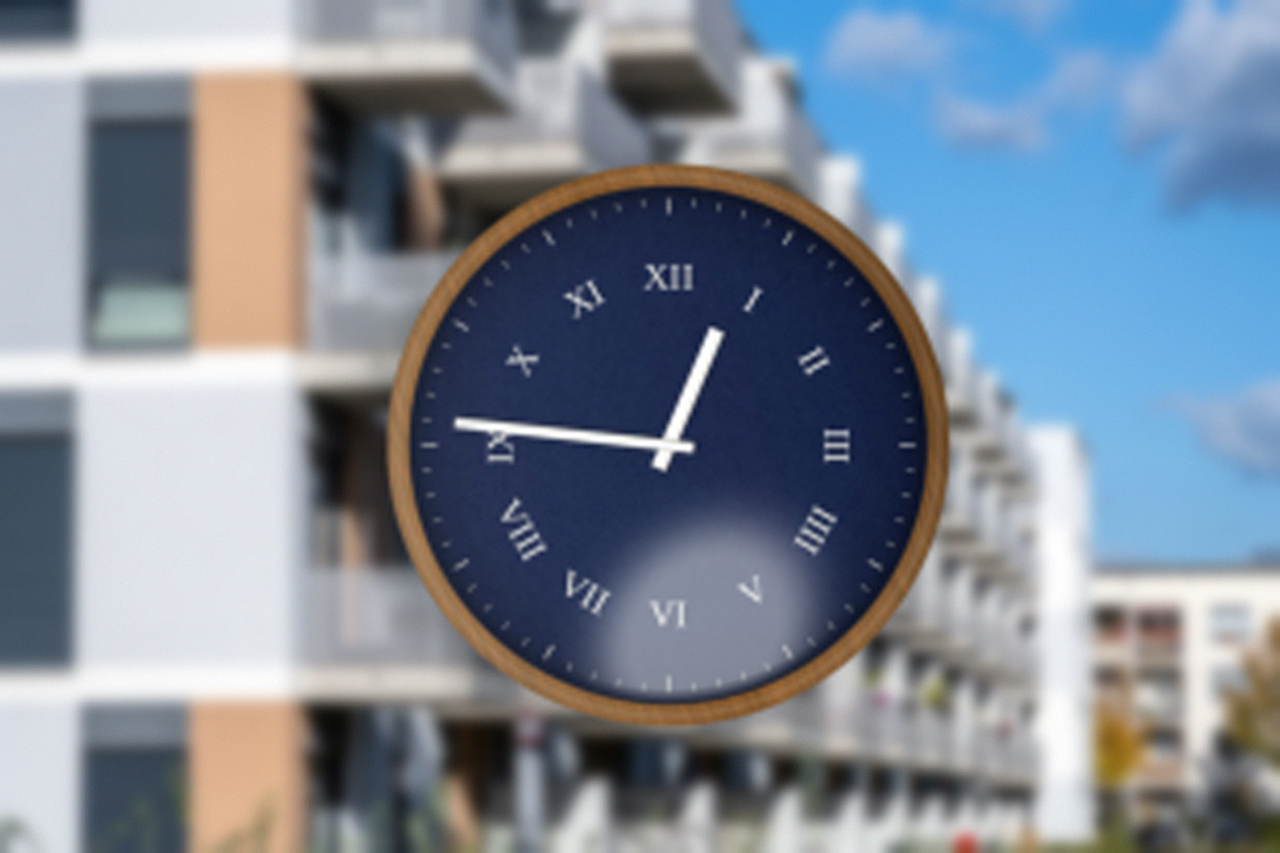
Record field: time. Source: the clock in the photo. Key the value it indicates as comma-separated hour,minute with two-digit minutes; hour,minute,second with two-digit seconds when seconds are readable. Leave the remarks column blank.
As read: 12,46
